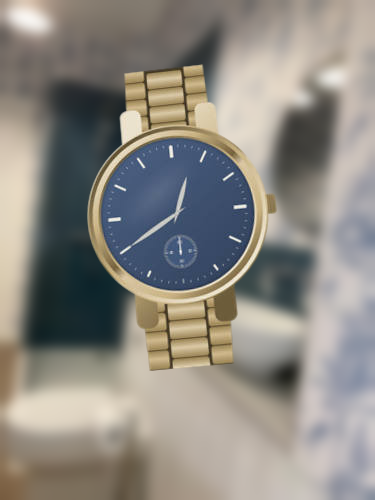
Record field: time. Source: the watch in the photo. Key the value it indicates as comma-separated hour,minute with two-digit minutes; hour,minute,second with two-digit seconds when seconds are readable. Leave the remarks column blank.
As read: 12,40
